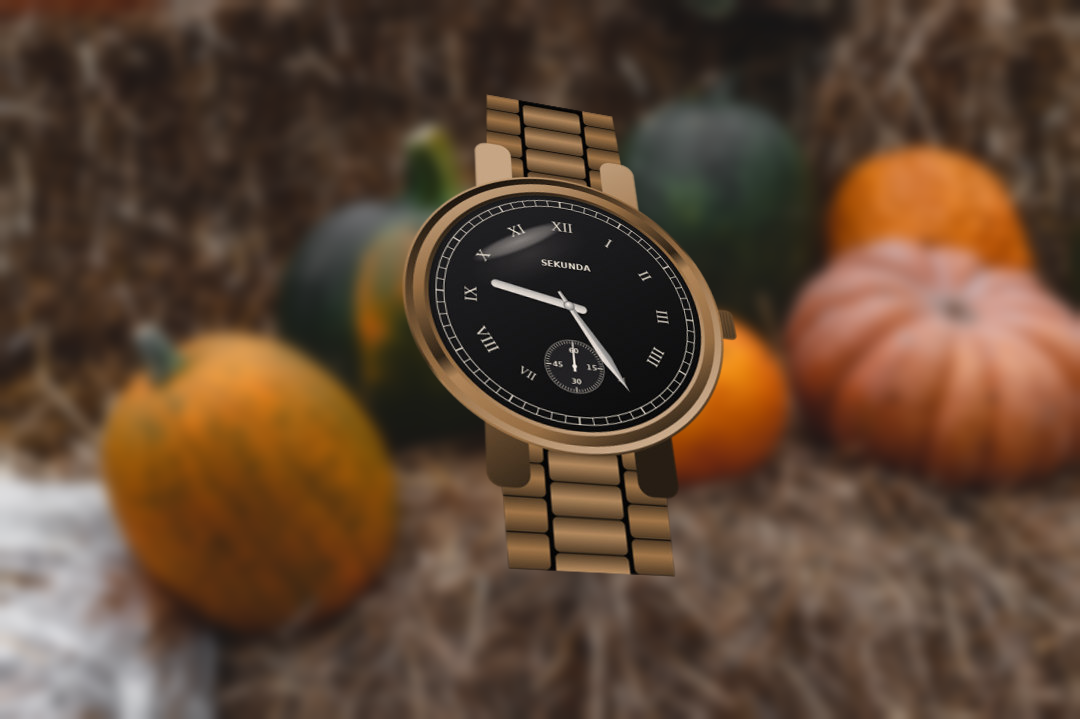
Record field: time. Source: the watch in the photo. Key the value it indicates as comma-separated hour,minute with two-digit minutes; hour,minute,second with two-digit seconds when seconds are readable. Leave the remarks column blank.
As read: 9,25
